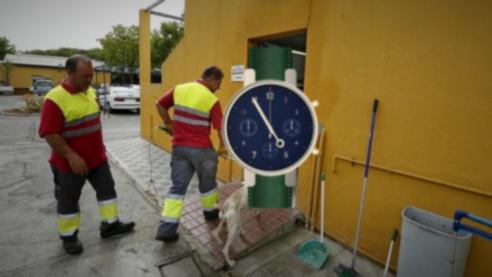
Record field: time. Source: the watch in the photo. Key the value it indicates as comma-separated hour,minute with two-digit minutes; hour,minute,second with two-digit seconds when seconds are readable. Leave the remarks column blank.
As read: 4,55
